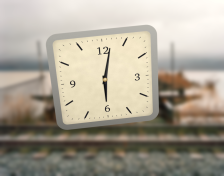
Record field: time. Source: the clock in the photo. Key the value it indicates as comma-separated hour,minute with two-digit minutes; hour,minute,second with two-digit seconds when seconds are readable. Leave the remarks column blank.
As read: 6,02
